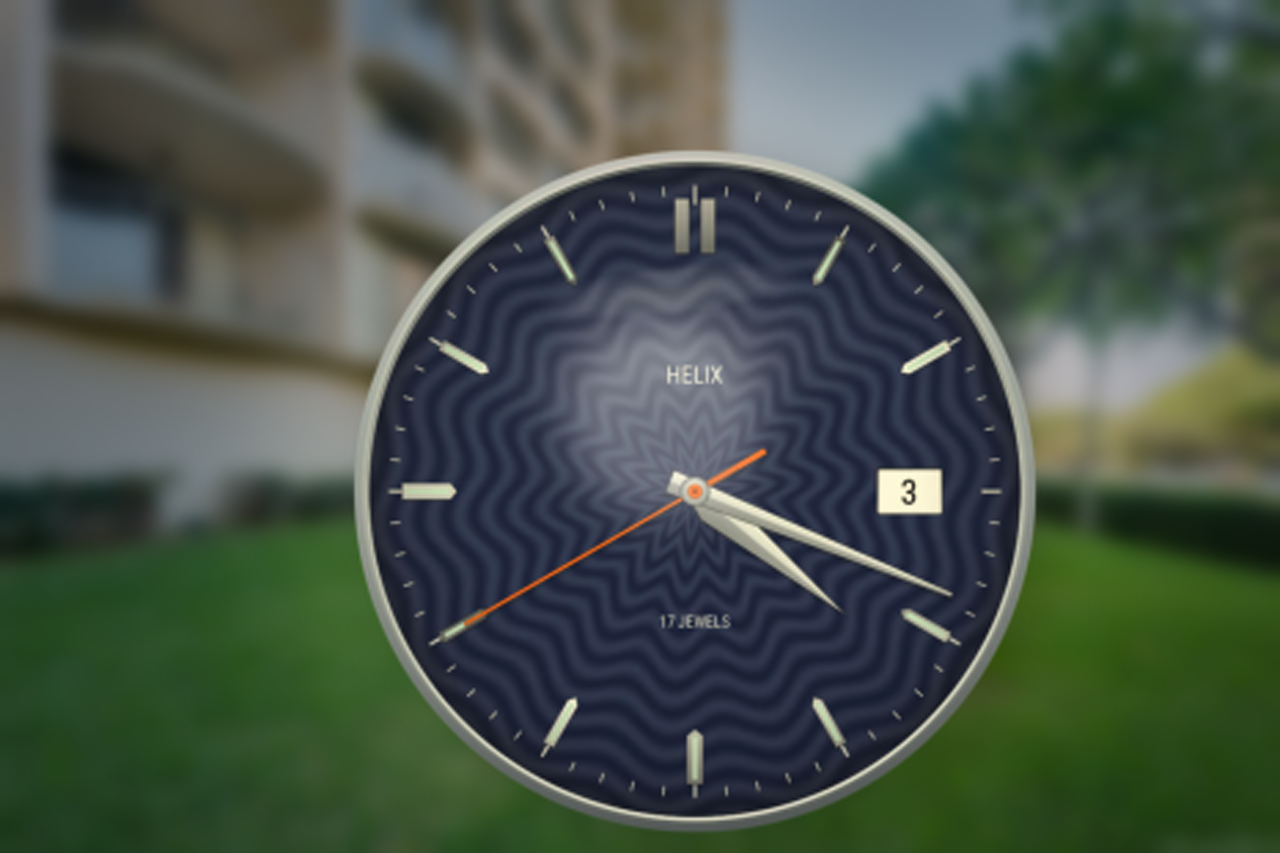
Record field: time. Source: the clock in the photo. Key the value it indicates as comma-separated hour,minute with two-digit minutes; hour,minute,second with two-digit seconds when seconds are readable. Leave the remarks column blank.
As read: 4,18,40
